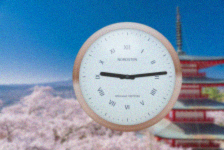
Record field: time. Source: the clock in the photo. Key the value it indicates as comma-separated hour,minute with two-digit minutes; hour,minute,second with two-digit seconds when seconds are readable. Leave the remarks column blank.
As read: 9,14
